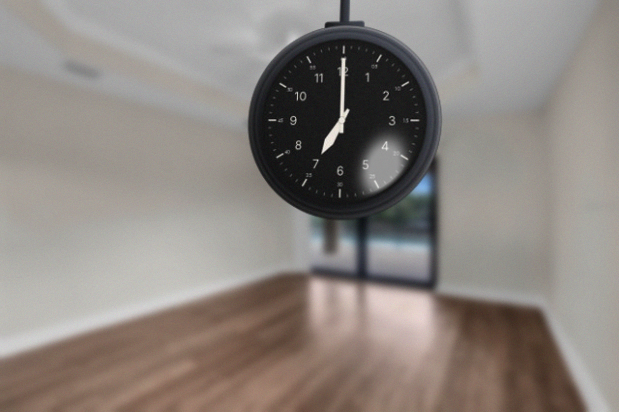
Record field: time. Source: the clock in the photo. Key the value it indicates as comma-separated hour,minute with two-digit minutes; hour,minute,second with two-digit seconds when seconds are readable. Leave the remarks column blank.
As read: 7,00
